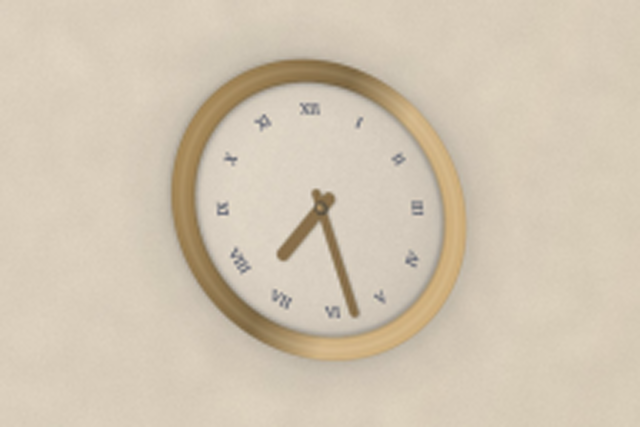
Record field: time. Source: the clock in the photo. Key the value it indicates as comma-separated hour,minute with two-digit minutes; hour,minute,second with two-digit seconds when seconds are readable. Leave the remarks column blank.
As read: 7,28
